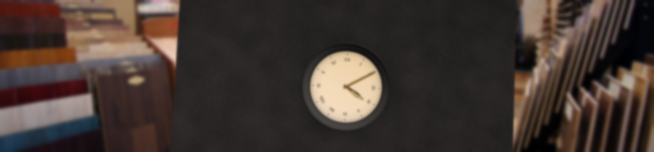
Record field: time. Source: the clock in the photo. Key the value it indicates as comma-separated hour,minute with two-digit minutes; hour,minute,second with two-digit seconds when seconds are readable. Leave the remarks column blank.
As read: 4,10
